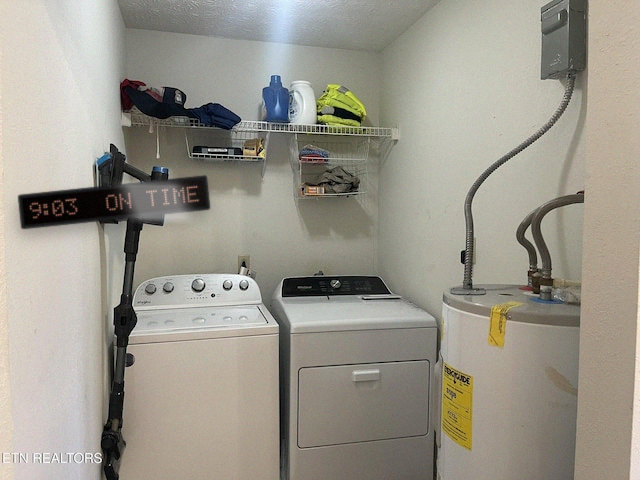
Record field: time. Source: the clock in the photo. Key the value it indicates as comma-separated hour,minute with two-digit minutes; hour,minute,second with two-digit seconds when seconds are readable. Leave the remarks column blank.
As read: 9,03
